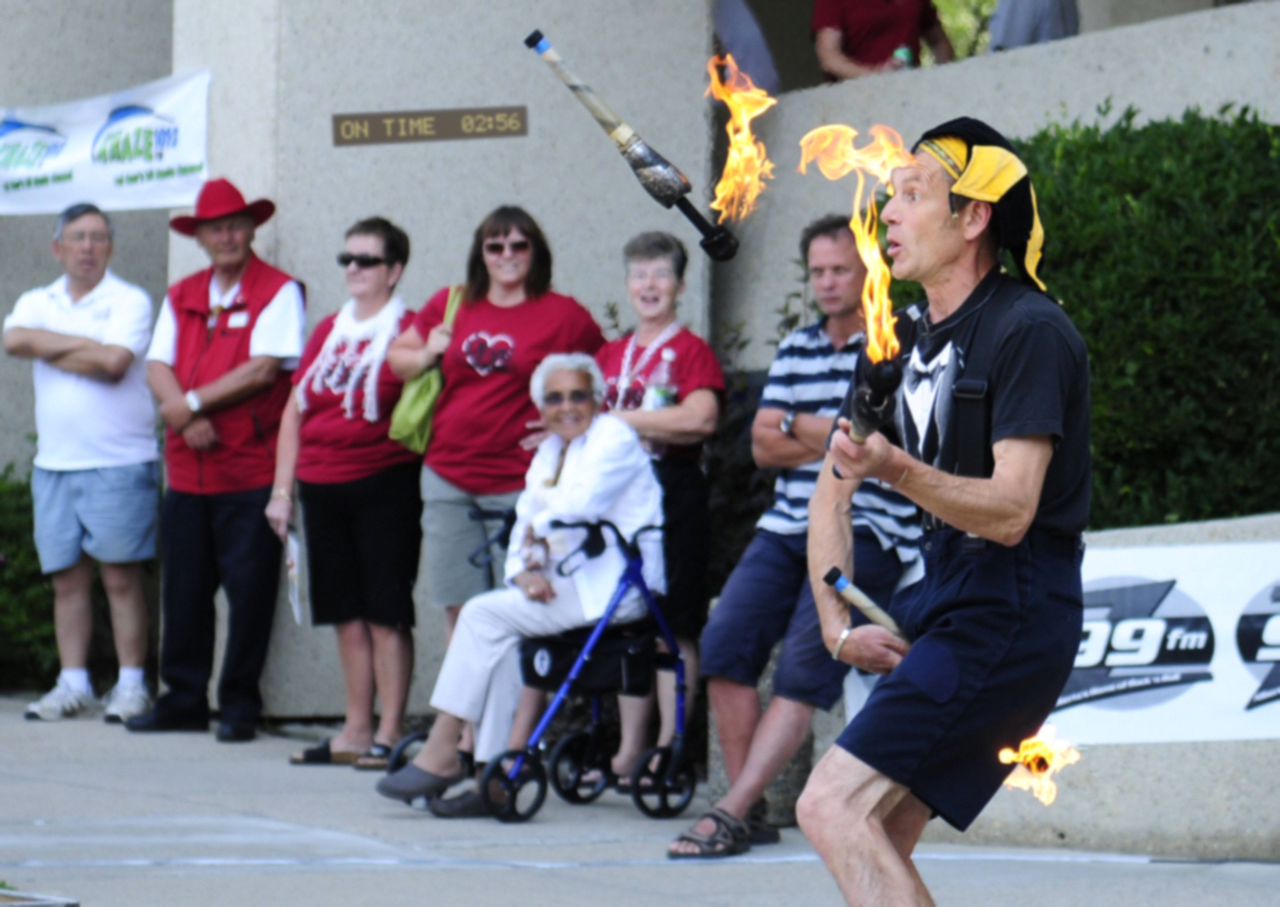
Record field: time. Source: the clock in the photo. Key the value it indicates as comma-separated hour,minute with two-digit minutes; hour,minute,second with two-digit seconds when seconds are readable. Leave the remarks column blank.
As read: 2,56
